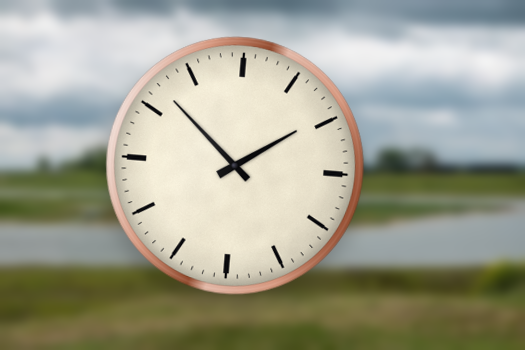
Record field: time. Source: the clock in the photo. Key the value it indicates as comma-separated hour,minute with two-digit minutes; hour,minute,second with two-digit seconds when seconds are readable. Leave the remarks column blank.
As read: 1,52
